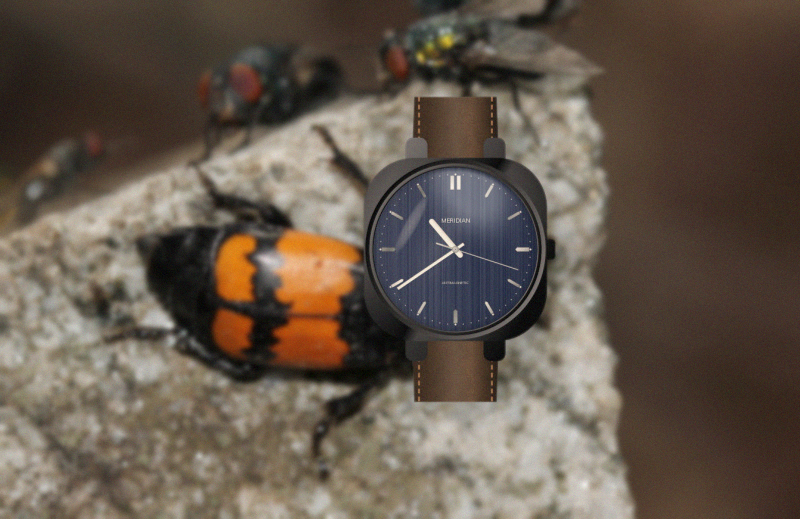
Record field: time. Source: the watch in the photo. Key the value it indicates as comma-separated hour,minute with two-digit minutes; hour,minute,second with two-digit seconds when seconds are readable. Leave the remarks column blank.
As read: 10,39,18
